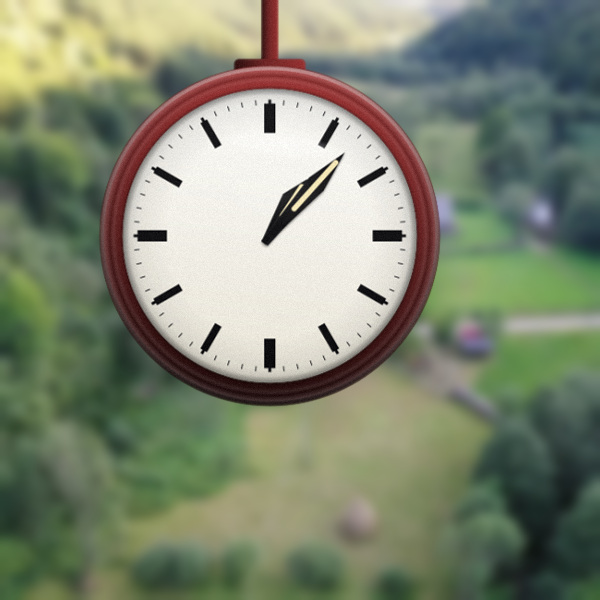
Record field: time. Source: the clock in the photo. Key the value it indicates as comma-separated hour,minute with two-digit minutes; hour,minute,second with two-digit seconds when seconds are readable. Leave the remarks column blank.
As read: 1,07
